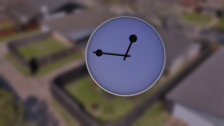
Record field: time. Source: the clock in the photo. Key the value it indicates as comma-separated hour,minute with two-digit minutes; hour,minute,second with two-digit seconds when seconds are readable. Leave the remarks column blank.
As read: 12,46
